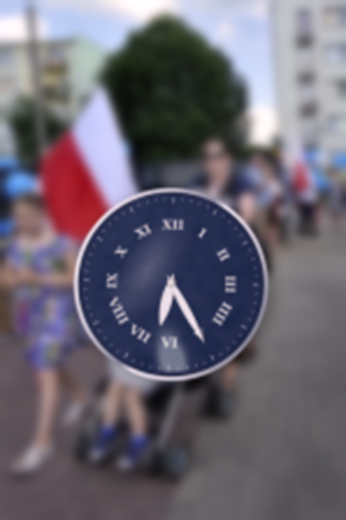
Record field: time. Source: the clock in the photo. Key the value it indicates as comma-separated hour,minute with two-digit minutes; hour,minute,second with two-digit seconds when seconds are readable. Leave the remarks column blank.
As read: 6,25
